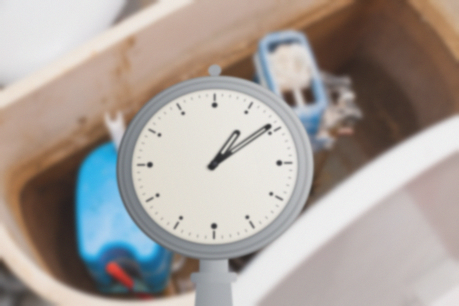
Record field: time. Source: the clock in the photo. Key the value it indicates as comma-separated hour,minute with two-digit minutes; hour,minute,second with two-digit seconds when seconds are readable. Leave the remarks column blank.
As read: 1,09
